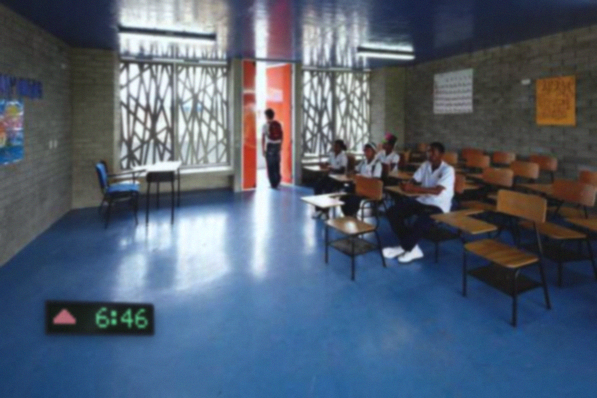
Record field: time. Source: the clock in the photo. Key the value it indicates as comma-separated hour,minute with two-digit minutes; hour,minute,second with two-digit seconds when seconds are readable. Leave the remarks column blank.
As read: 6,46
